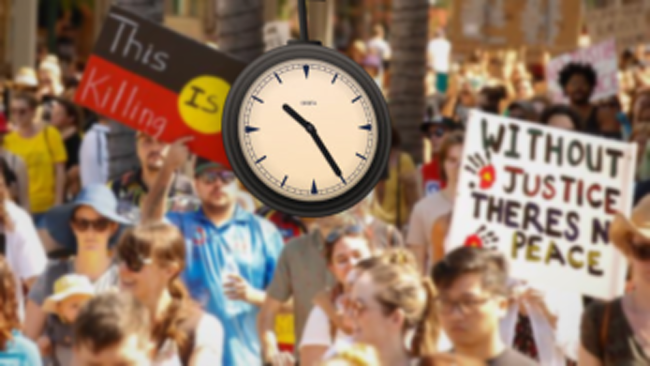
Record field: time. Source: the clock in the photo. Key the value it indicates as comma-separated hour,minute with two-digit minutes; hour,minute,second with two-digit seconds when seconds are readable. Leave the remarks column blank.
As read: 10,25
